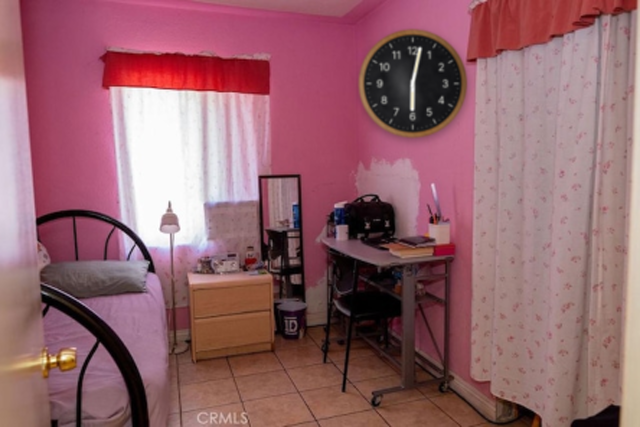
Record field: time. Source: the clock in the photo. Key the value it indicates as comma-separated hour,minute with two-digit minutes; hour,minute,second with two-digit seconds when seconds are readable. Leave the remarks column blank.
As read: 6,02
